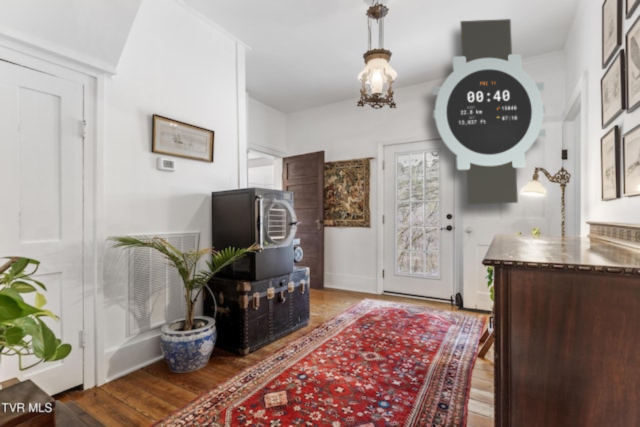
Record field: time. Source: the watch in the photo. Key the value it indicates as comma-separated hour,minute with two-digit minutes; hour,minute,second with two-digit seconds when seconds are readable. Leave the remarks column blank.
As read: 0,40
